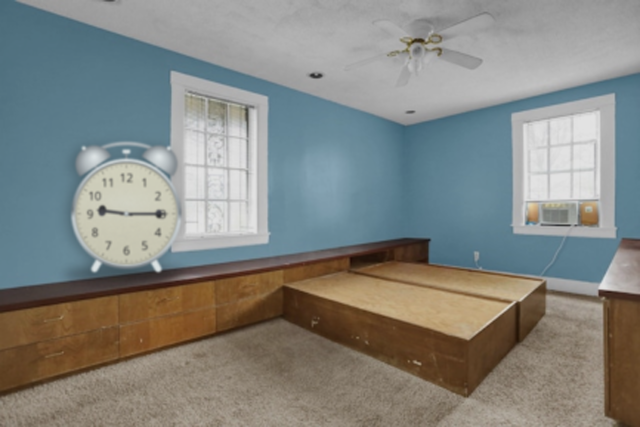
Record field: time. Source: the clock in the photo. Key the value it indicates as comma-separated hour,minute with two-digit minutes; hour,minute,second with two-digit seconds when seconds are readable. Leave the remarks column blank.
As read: 9,15
